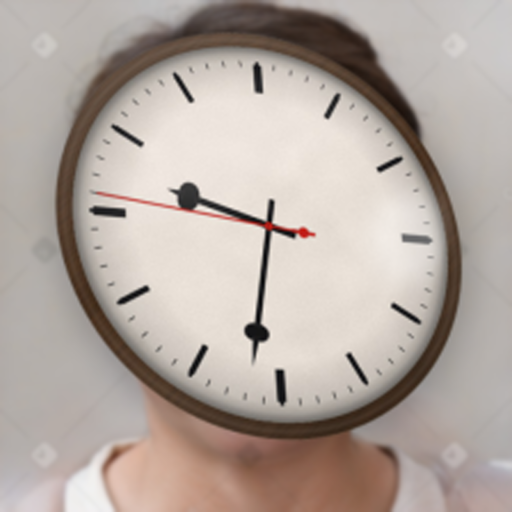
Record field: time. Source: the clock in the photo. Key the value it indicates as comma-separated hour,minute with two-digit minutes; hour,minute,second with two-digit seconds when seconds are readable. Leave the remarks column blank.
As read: 9,31,46
